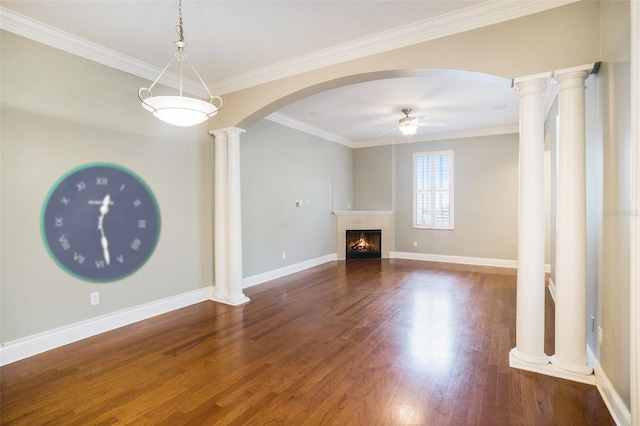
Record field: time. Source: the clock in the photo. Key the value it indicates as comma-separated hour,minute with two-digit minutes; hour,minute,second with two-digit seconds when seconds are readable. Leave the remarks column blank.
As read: 12,28
